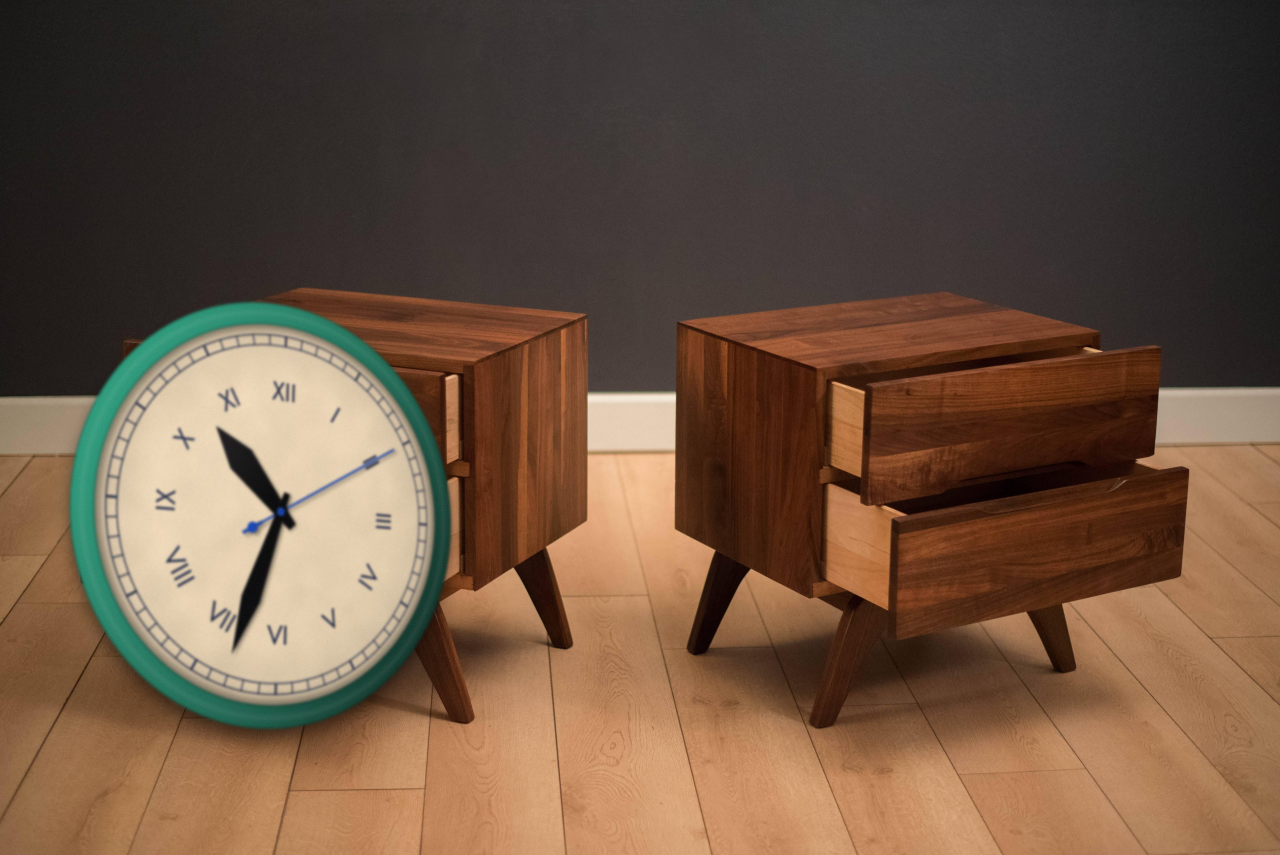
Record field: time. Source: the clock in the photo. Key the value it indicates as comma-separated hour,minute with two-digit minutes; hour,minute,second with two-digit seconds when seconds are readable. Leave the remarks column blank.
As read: 10,33,10
